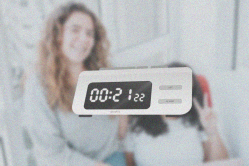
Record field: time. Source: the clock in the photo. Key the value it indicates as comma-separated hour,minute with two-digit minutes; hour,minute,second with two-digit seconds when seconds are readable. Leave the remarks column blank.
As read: 0,21,22
